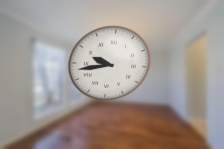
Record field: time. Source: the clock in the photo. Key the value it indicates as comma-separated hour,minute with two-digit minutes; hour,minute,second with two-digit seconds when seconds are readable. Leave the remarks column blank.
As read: 9,43
